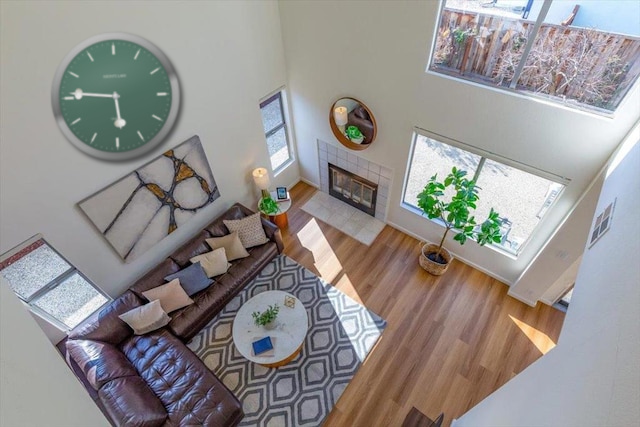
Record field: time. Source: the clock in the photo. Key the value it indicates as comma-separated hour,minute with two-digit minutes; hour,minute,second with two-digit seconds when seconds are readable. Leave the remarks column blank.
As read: 5,46
